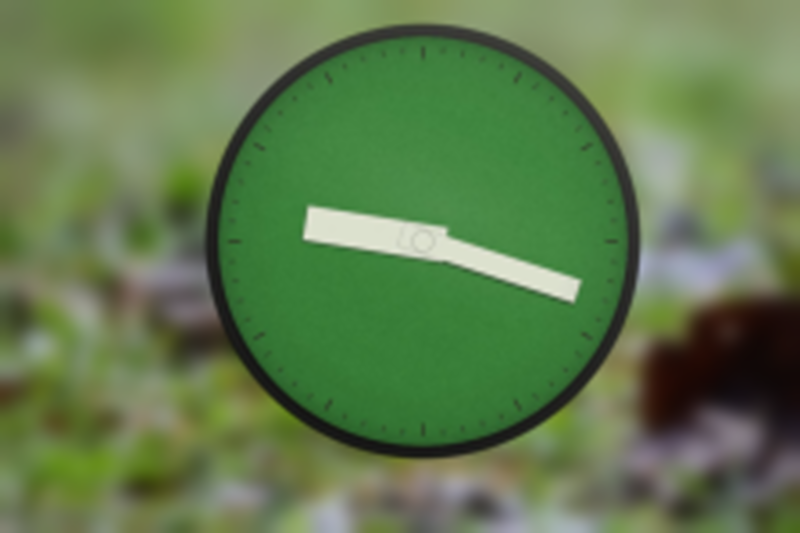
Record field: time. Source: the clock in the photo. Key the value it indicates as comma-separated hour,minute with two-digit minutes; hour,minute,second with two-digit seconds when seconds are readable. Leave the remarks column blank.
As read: 9,18
